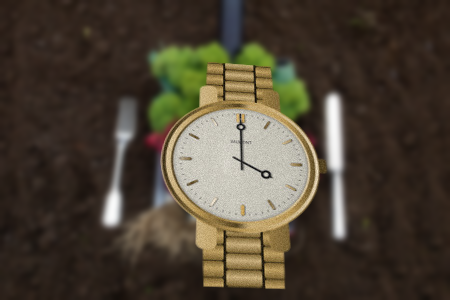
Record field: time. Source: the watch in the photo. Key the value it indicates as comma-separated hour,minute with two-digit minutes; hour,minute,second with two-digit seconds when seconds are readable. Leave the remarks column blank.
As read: 4,00
